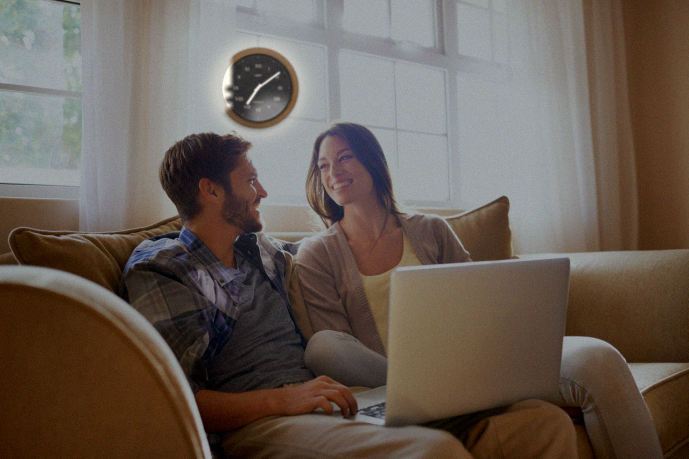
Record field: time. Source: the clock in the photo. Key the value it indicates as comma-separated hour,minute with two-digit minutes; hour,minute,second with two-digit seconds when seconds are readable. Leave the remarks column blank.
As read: 7,09
